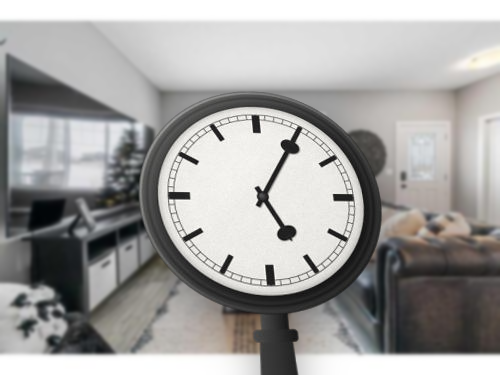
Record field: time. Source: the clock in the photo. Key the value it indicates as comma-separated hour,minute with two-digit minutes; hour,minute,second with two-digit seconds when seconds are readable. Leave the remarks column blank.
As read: 5,05
